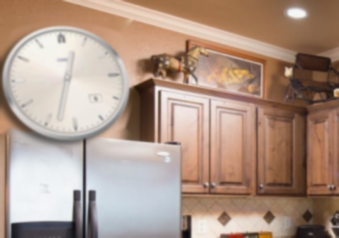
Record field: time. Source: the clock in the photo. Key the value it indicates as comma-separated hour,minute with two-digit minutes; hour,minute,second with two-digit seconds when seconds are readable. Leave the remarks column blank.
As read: 12,33
